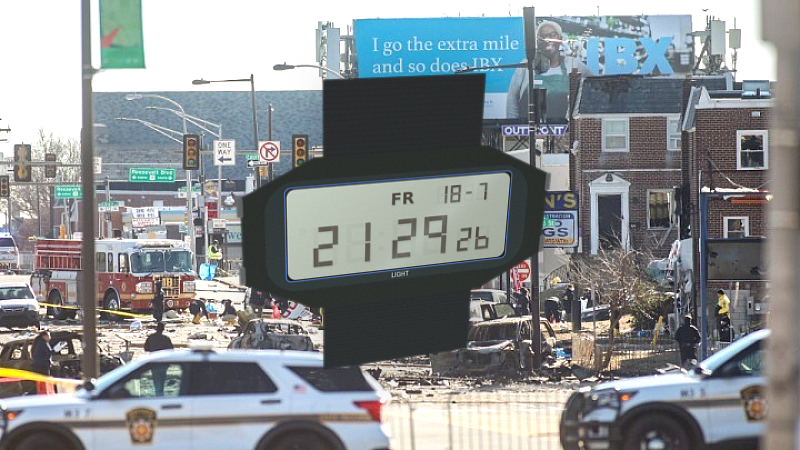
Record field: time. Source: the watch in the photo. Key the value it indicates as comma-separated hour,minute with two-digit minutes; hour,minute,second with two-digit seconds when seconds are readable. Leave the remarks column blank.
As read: 21,29,26
